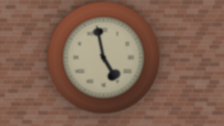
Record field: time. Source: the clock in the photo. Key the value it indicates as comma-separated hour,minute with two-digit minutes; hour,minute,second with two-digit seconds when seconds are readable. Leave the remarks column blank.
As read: 4,58
